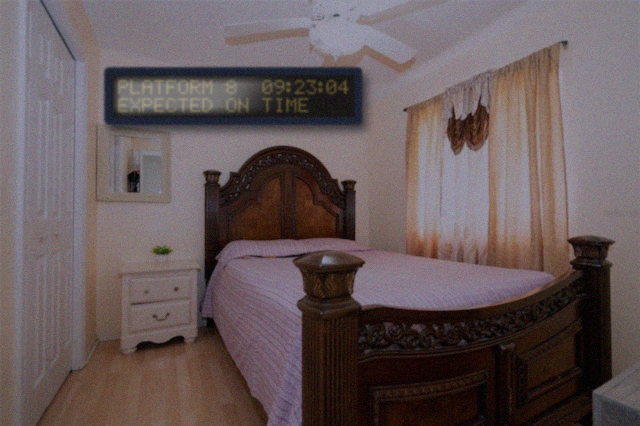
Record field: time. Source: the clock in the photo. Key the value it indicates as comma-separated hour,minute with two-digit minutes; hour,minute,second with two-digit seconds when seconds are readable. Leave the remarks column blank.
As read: 9,23,04
